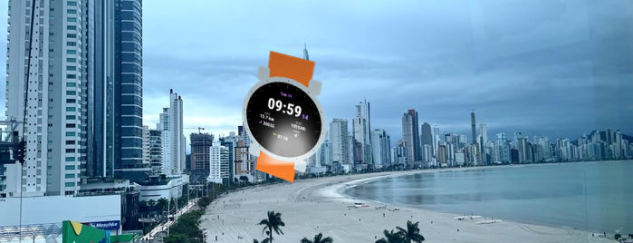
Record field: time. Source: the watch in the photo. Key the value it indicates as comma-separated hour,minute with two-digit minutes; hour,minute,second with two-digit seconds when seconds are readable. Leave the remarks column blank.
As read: 9,59
